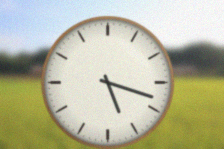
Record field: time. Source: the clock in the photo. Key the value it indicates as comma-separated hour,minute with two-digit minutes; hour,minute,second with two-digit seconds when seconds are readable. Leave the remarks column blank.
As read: 5,18
